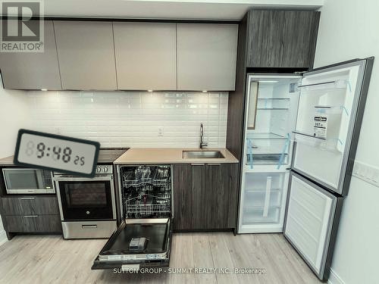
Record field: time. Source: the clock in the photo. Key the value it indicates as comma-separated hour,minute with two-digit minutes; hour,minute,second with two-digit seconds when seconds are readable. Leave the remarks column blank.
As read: 9,48,25
